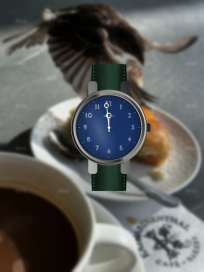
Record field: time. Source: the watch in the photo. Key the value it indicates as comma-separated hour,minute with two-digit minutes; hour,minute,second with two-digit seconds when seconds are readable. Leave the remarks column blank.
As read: 11,59
